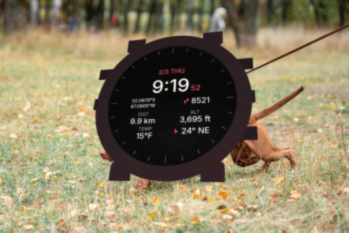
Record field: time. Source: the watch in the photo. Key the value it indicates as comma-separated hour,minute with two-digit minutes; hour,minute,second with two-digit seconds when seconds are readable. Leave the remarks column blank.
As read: 9,19
